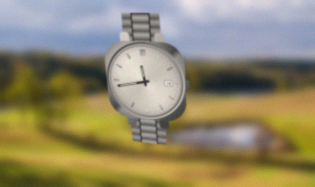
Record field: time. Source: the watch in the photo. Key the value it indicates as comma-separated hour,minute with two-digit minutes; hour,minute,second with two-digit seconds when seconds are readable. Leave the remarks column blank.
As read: 11,43
